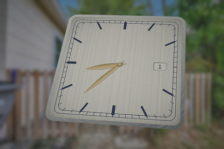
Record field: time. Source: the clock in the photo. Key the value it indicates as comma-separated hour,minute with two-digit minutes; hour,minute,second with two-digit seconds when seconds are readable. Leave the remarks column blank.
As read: 8,37
